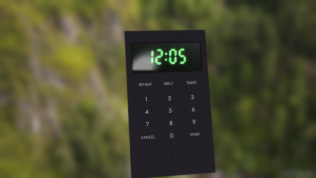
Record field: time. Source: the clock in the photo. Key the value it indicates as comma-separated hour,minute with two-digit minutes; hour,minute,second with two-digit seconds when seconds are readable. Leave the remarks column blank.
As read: 12,05
